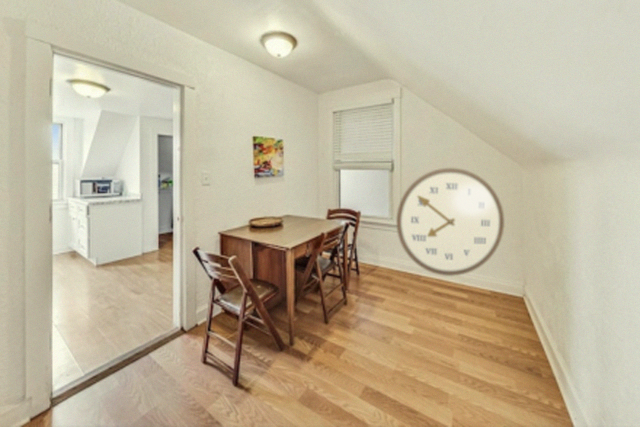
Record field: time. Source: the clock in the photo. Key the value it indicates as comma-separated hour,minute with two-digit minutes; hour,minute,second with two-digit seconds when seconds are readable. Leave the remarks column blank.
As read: 7,51
